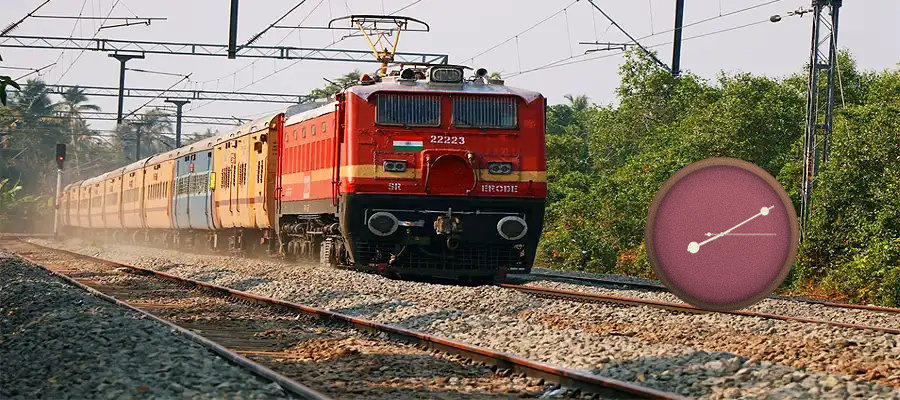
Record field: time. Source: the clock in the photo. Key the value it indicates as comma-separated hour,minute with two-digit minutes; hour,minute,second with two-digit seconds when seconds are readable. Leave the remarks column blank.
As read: 8,10,15
